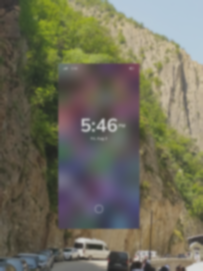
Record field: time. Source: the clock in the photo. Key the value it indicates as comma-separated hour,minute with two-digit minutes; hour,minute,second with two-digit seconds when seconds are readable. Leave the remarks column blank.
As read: 5,46
